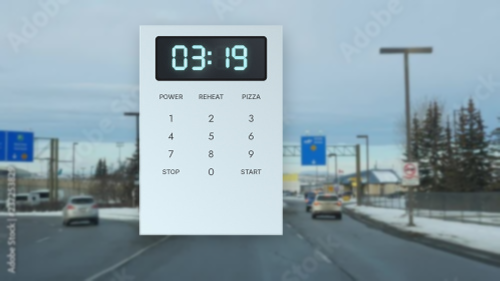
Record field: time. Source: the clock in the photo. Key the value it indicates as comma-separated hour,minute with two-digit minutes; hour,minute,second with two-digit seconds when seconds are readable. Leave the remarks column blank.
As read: 3,19
